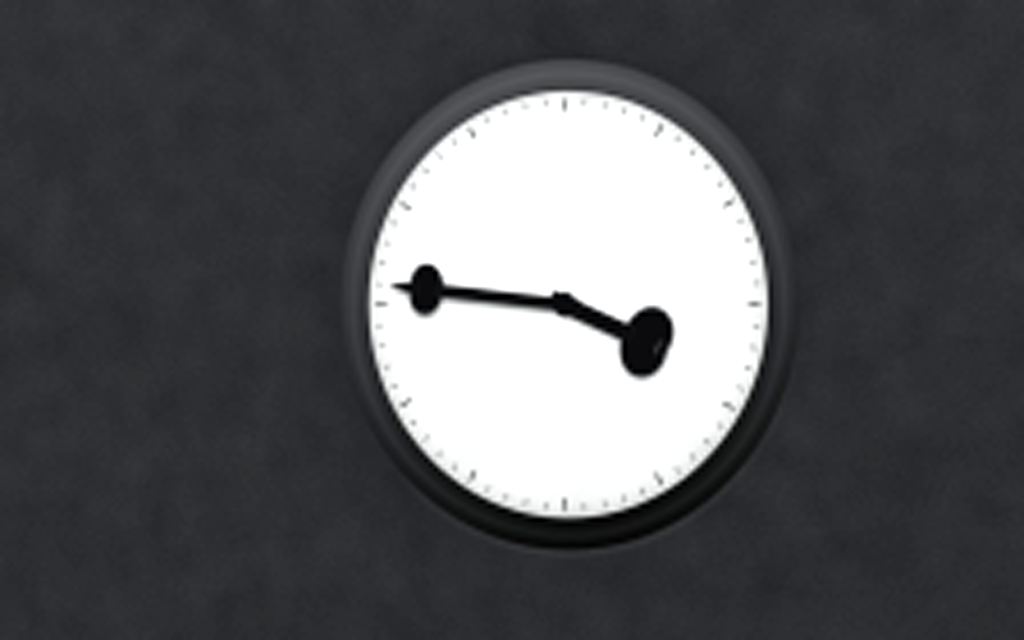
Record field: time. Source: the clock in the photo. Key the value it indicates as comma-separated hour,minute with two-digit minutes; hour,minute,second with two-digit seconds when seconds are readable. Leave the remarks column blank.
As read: 3,46
